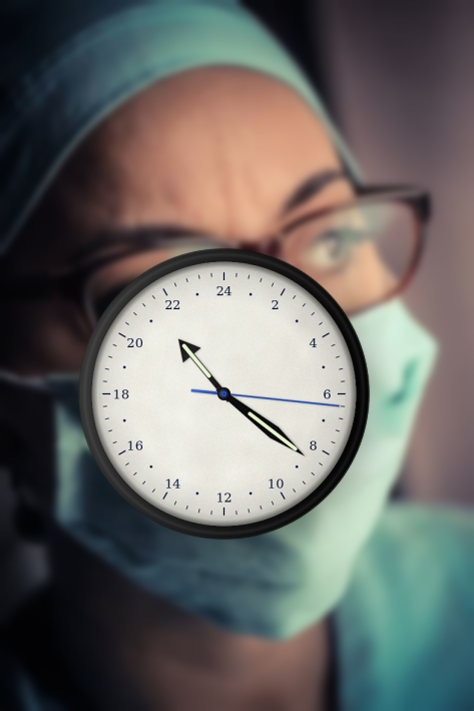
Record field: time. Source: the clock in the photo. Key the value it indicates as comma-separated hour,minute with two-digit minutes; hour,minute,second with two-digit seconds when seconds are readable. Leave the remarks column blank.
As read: 21,21,16
